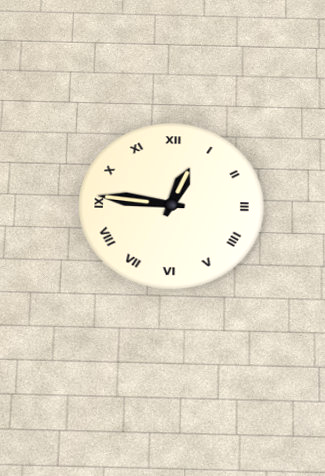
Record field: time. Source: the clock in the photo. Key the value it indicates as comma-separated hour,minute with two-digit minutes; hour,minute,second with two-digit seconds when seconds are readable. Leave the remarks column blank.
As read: 12,46
